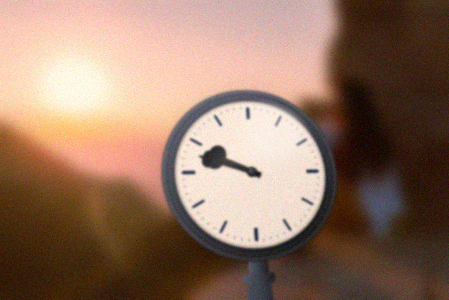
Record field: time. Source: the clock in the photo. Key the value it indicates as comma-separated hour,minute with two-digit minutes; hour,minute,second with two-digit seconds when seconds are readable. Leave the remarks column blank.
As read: 9,48
